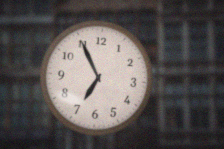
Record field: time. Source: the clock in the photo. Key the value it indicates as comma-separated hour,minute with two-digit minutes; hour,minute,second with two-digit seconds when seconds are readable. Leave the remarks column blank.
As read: 6,55
